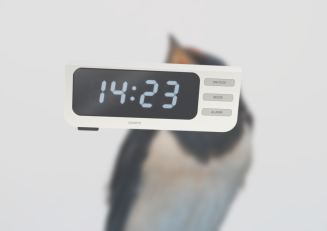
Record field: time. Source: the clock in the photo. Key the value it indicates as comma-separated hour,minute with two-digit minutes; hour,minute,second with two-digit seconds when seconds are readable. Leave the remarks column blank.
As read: 14,23
